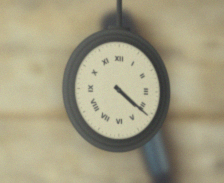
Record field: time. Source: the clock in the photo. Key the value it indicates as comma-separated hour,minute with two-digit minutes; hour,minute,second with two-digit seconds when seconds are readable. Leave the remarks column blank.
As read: 4,21
